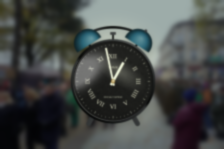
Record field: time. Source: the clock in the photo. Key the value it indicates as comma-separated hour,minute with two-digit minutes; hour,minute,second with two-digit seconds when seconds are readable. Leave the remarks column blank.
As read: 12,58
